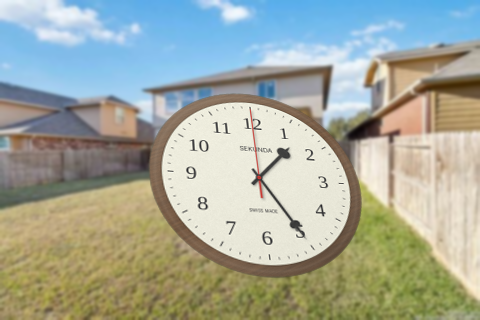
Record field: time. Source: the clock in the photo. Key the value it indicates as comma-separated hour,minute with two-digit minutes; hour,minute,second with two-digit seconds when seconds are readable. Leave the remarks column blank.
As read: 1,25,00
